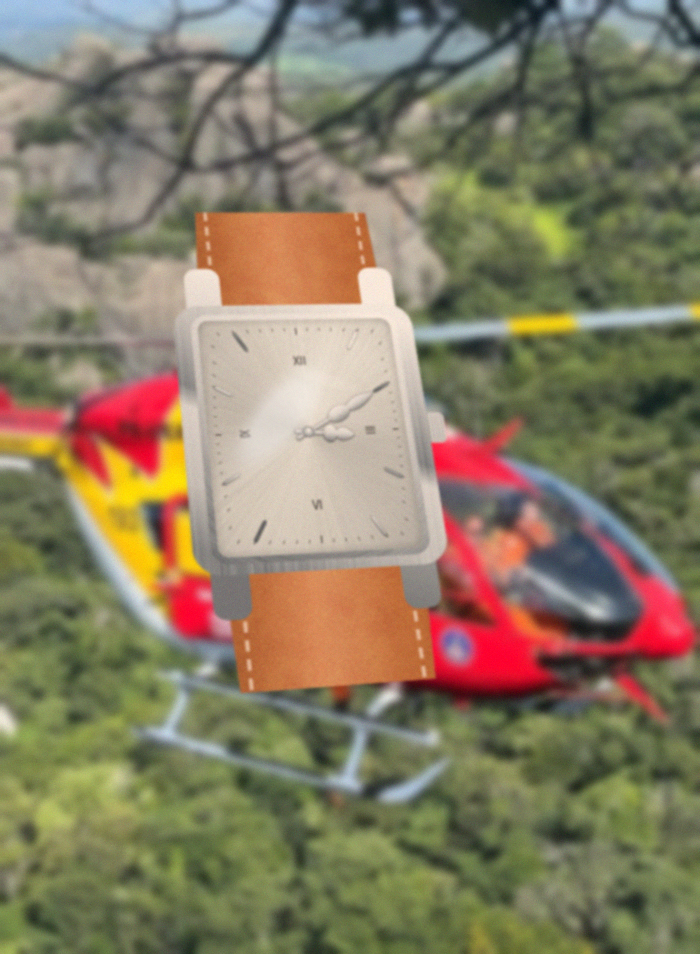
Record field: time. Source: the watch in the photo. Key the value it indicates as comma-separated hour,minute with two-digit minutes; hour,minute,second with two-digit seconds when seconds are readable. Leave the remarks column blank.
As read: 3,10
